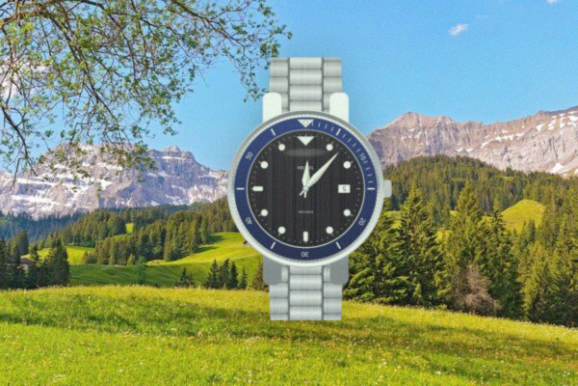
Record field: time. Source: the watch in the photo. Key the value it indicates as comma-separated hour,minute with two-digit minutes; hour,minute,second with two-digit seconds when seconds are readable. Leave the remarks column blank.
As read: 12,07
